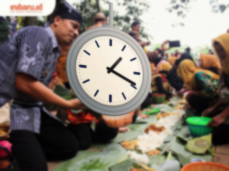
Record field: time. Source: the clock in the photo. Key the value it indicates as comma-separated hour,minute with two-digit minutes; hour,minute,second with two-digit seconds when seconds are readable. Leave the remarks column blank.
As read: 1,19
